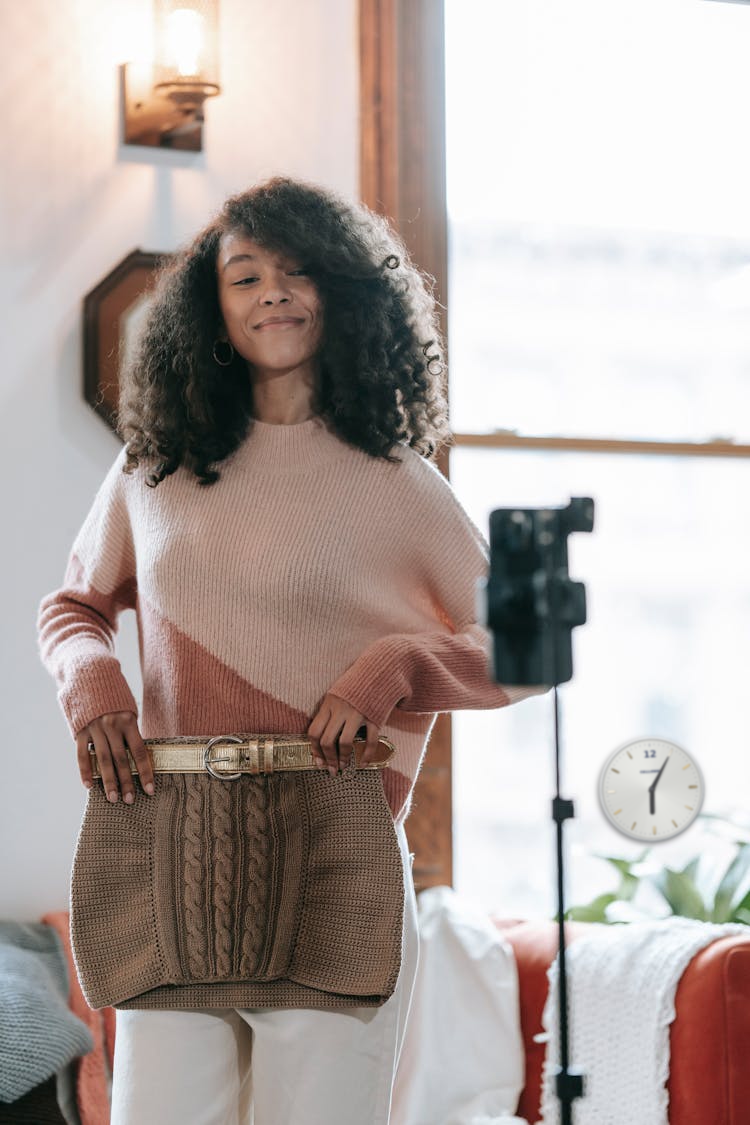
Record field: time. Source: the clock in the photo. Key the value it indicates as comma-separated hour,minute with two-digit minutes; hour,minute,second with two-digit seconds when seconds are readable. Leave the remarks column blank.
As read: 6,05
